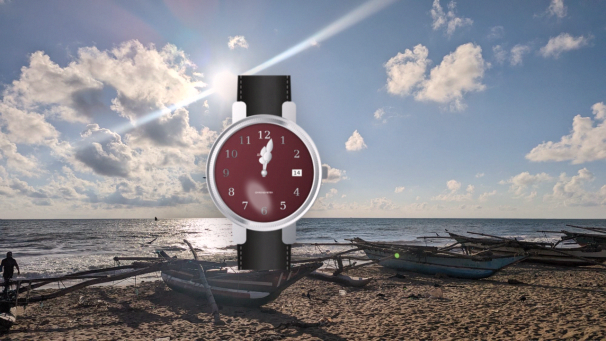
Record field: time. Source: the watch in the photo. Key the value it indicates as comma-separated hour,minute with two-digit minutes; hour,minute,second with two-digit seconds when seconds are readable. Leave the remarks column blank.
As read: 12,02
